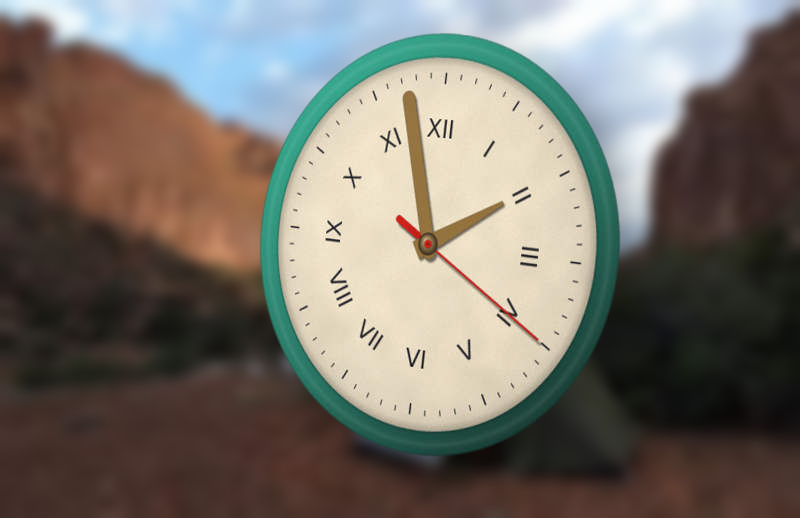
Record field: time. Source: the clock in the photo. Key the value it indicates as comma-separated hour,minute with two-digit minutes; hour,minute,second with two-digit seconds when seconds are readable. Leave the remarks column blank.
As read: 1,57,20
